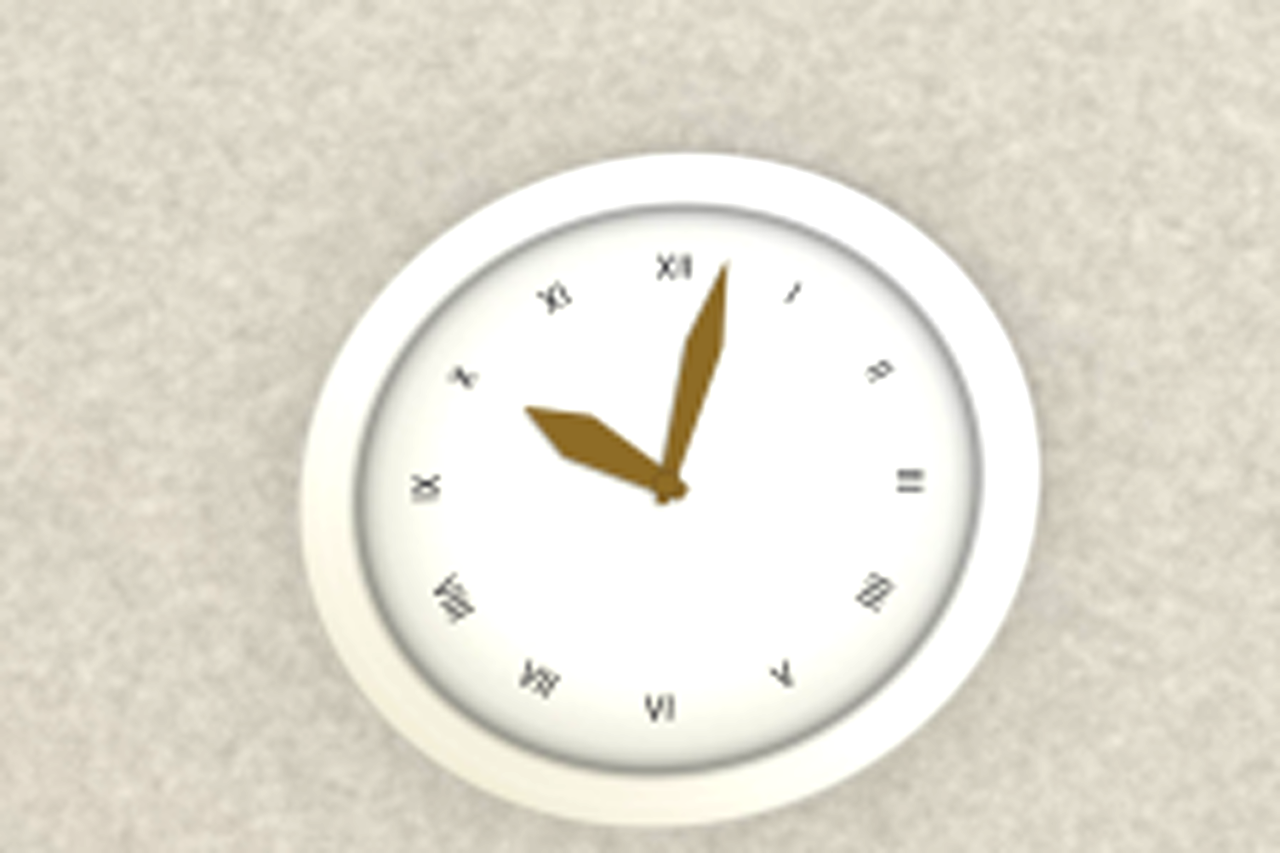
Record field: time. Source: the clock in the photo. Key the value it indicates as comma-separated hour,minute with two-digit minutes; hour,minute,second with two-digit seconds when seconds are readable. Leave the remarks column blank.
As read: 10,02
